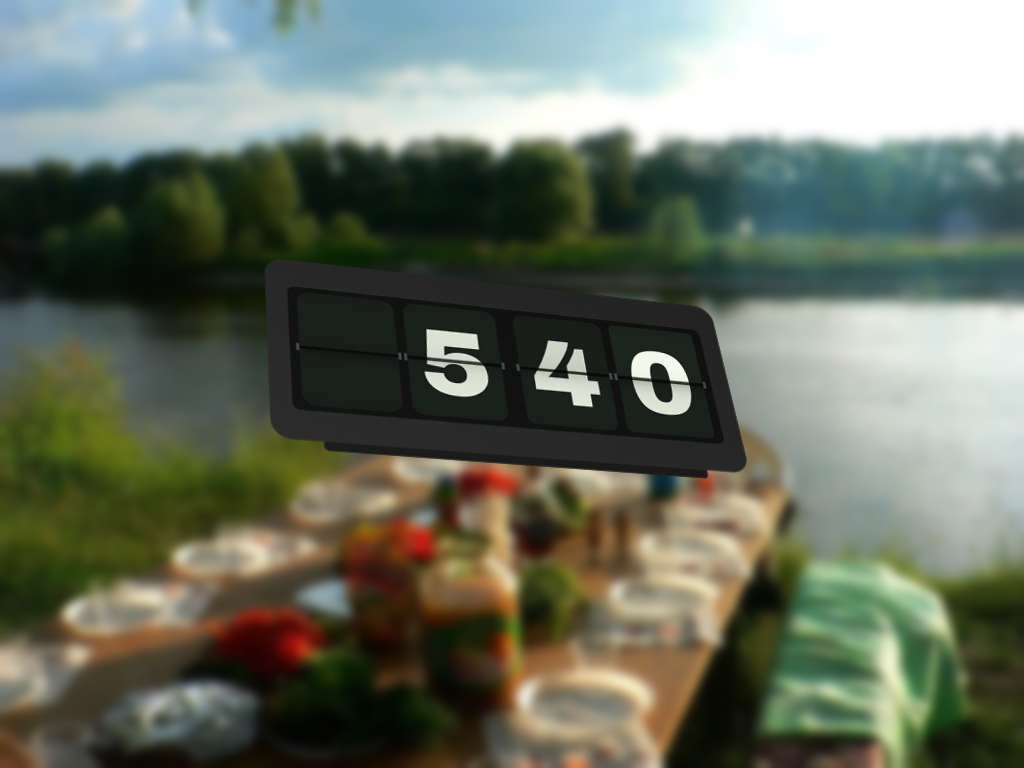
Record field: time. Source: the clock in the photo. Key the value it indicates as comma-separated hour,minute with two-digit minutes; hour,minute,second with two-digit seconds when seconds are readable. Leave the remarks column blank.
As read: 5,40
